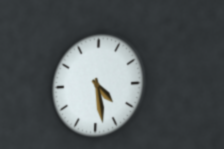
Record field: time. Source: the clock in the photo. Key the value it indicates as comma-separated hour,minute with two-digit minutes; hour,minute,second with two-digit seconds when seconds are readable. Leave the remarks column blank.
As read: 4,28
